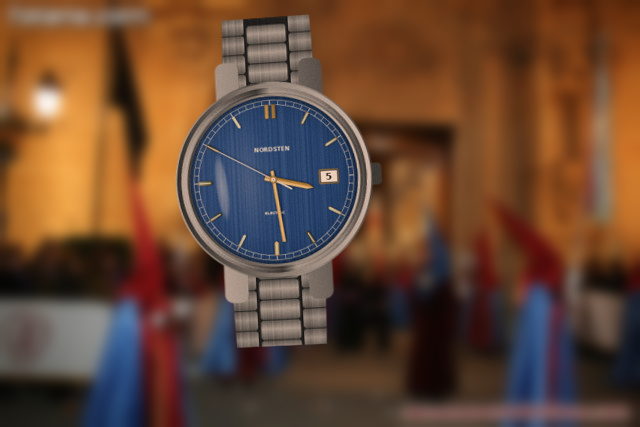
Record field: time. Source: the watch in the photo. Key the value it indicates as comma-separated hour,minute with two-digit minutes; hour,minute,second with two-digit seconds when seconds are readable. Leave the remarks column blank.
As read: 3,28,50
